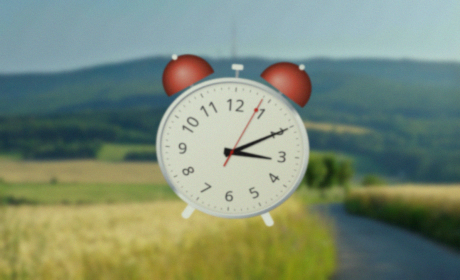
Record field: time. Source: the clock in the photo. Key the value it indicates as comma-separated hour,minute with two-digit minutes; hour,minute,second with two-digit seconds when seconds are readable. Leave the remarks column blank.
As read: 3,10,04
